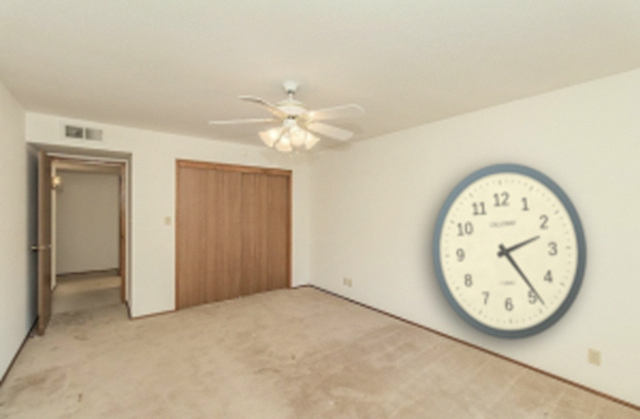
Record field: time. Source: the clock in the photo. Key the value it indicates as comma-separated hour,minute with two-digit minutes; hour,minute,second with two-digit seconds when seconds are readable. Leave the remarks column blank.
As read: 2,24
